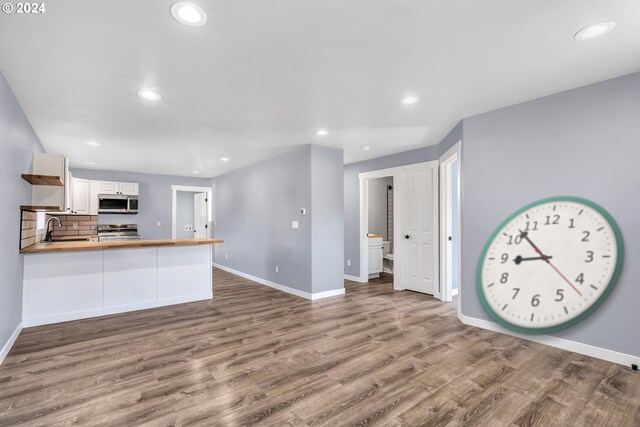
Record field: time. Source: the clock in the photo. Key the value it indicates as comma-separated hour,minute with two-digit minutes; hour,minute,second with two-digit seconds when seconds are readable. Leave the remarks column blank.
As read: 8,52,22
